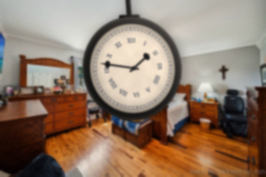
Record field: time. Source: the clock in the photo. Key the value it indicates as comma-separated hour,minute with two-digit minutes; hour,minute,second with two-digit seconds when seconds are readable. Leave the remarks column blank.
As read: 1,47
